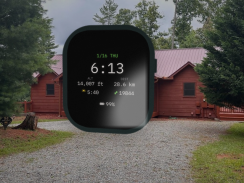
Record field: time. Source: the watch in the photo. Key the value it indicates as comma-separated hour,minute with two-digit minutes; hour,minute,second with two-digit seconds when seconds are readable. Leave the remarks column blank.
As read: 6,13
